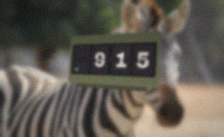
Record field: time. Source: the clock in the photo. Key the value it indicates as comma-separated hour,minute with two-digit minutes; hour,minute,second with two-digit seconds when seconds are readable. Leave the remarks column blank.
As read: 9,15
